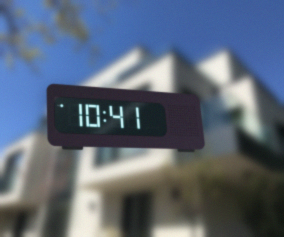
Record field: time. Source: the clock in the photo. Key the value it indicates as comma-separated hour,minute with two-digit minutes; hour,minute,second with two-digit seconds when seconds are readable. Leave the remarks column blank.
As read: 10,41
